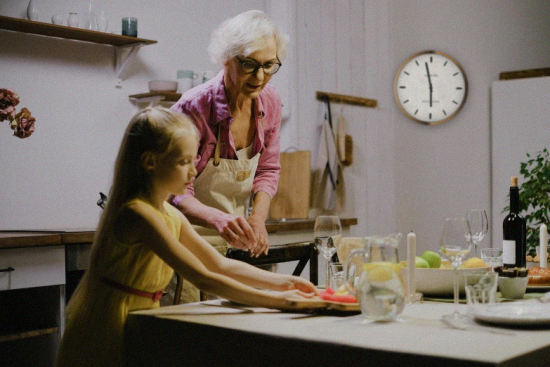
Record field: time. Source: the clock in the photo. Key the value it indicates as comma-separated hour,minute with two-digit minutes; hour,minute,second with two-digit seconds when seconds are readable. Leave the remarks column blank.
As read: 5,58
